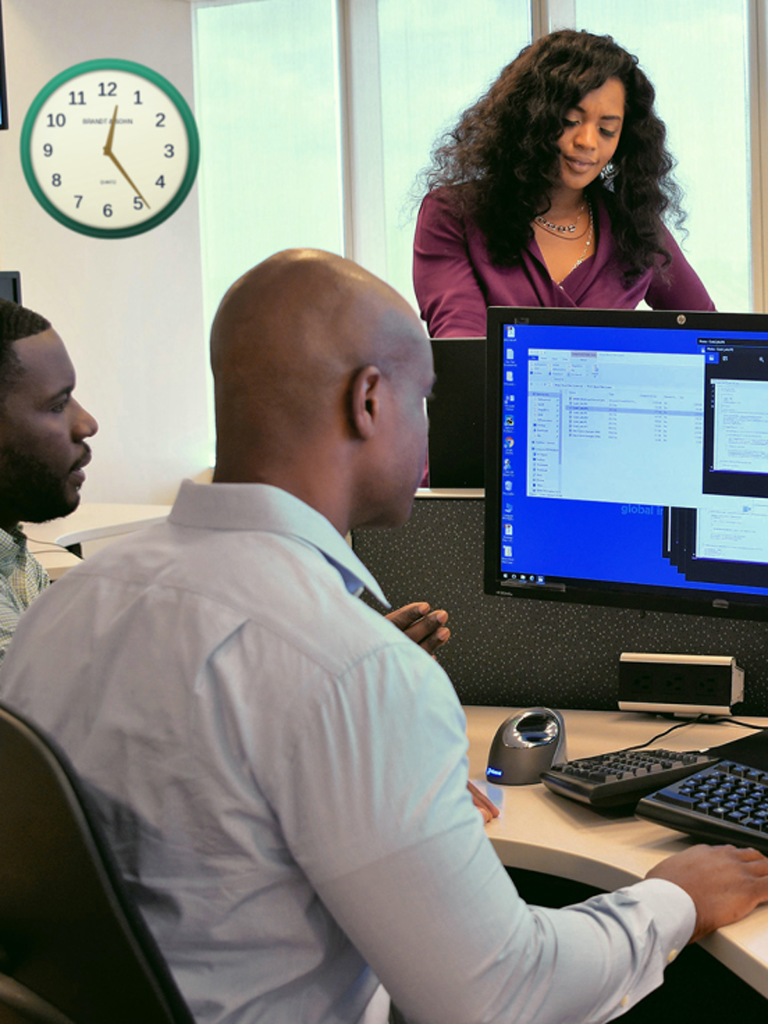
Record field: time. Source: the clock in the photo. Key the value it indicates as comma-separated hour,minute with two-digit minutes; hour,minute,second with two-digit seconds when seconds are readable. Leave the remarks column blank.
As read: 12,24
